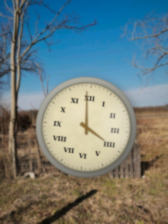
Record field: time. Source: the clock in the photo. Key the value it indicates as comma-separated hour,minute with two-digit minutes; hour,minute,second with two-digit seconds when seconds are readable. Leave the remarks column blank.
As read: 3,59
